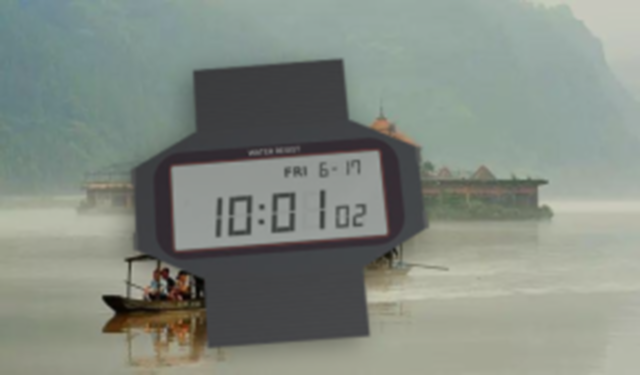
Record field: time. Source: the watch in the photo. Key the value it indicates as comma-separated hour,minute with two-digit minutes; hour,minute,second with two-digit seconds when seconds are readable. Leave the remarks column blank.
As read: 10,01,02
